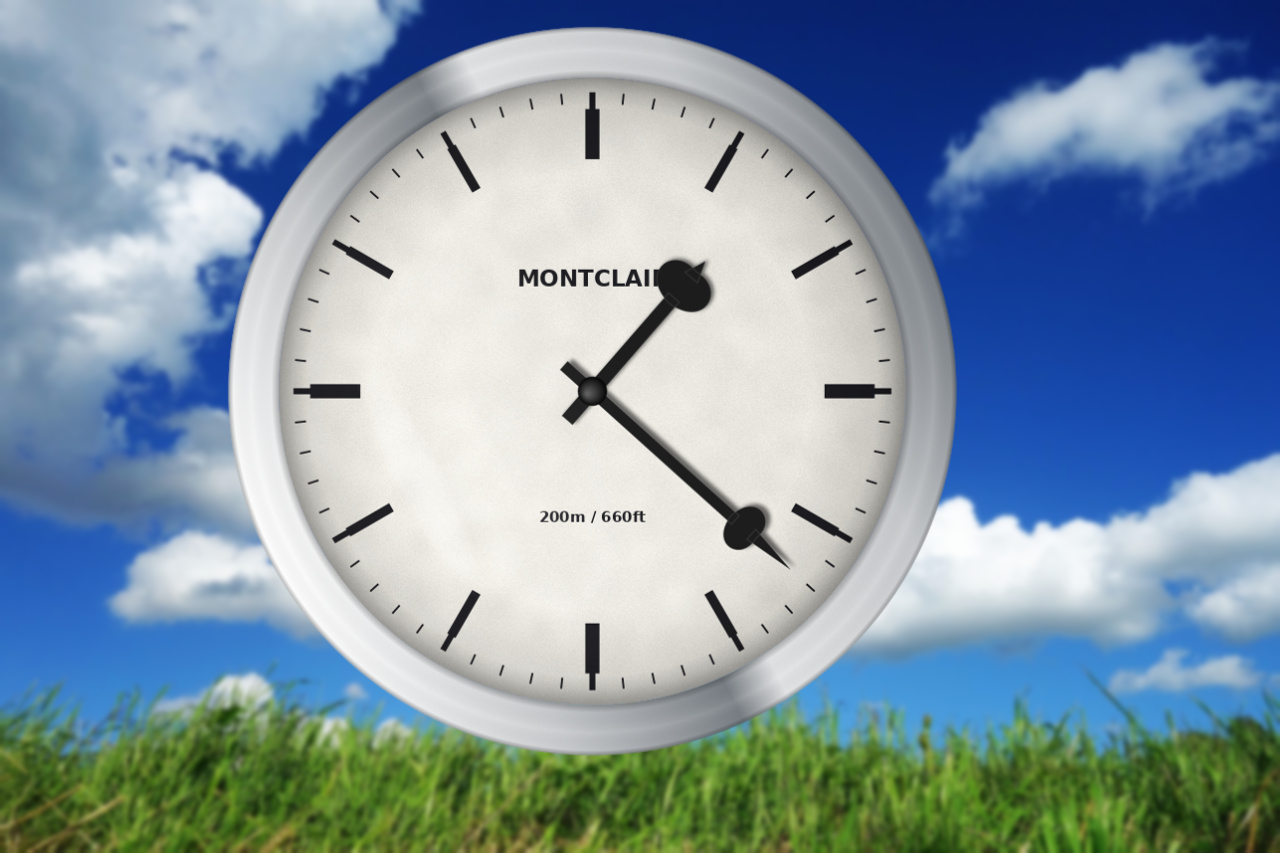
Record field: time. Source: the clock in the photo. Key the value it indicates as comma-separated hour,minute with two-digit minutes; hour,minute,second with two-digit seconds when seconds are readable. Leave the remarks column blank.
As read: 1,22
